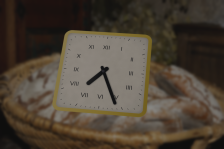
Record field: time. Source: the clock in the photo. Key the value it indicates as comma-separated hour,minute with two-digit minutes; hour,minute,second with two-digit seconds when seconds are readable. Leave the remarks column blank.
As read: 7,26
